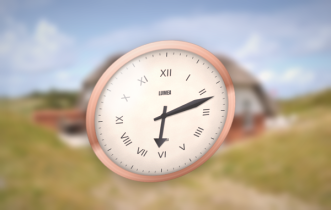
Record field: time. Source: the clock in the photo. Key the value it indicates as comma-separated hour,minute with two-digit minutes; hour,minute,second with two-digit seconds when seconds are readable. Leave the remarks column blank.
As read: 6,12
